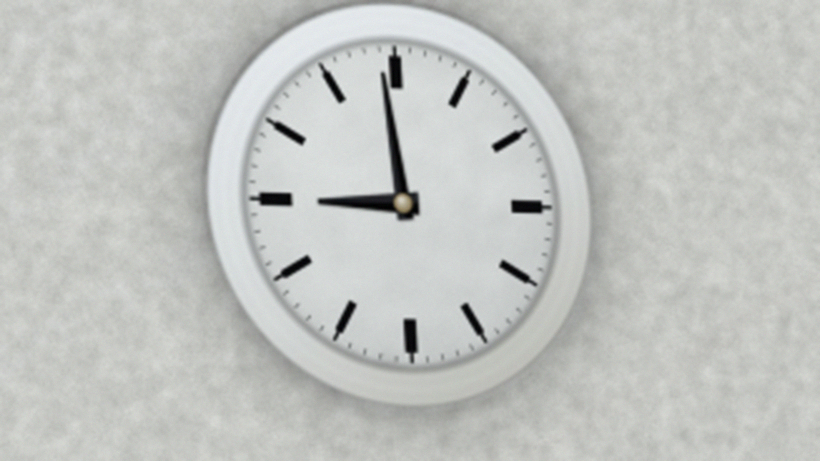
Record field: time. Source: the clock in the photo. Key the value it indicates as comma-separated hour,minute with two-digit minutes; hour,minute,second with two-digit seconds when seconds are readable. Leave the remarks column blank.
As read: 8,59
